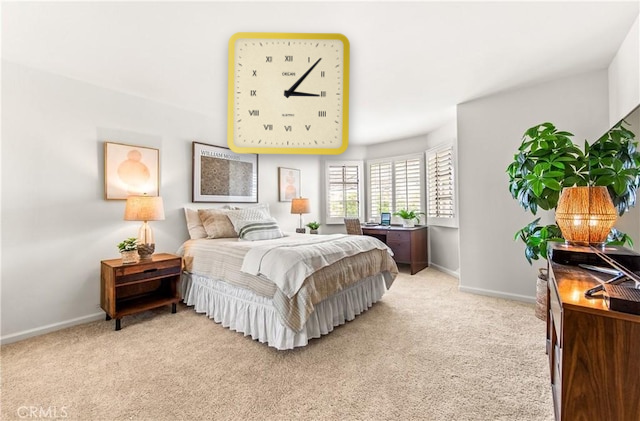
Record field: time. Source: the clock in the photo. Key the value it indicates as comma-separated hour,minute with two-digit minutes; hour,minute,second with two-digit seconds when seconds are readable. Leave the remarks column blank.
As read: 3,07
